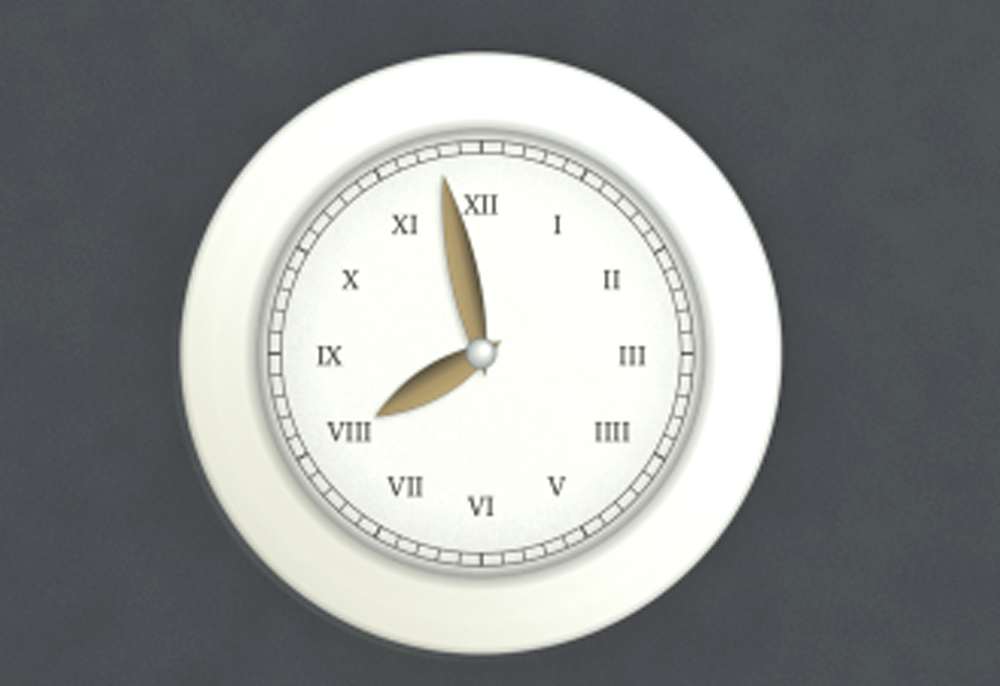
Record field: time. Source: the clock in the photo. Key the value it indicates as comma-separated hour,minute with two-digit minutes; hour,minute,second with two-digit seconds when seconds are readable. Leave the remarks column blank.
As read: 7,58
